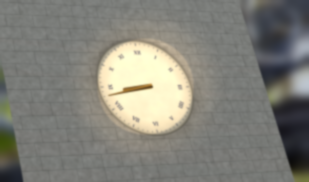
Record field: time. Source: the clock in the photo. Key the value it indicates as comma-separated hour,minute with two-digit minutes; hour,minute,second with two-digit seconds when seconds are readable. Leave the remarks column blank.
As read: 8,43
